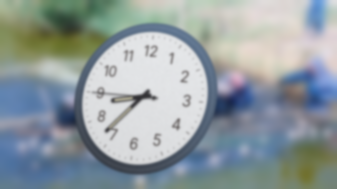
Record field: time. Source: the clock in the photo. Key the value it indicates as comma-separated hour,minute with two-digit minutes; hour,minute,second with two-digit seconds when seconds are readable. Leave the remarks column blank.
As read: 8,36,45
